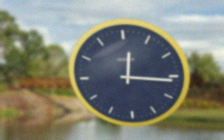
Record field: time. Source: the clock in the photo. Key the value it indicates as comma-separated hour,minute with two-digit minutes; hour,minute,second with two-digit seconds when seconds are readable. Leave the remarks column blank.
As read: 12,16
